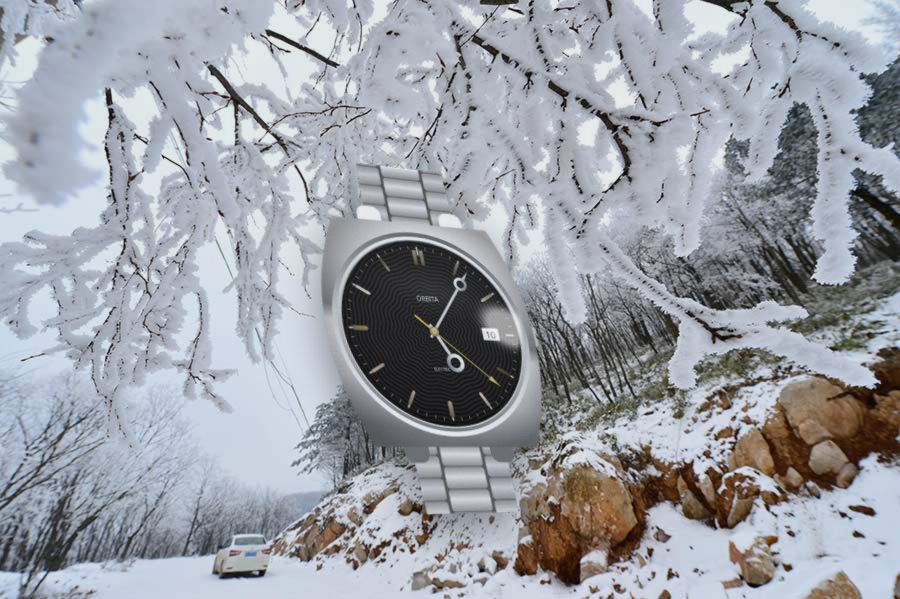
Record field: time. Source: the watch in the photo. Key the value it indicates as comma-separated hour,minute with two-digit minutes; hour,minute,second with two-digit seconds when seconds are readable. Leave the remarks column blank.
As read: 5,06,22
